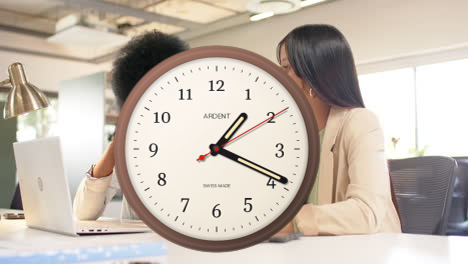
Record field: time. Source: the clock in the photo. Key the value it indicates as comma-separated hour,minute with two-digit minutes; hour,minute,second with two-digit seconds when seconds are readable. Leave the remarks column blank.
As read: 1,19,10
